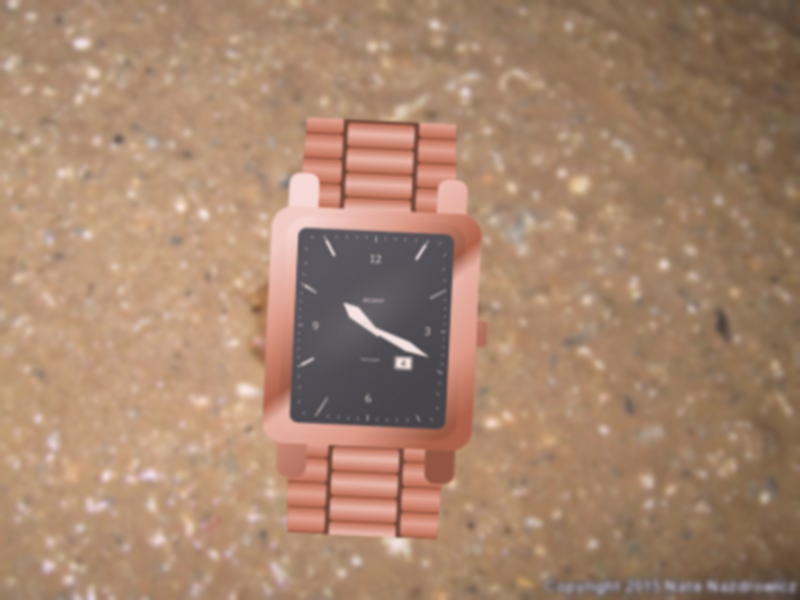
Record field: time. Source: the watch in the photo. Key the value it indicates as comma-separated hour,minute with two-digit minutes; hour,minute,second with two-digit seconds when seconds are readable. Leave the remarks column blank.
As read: 10,19
